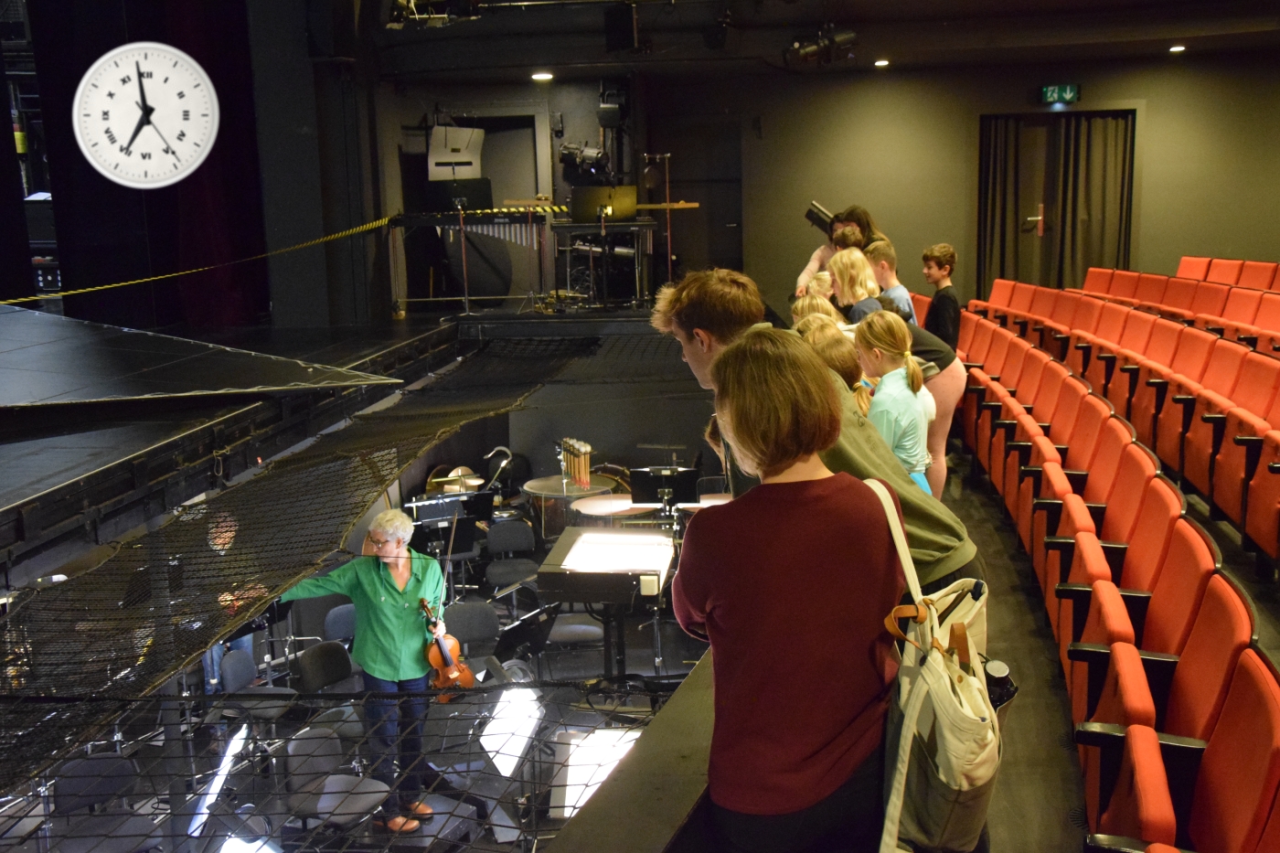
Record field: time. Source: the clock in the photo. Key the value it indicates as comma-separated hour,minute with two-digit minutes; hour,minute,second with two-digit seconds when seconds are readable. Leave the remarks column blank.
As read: 6,58,24
